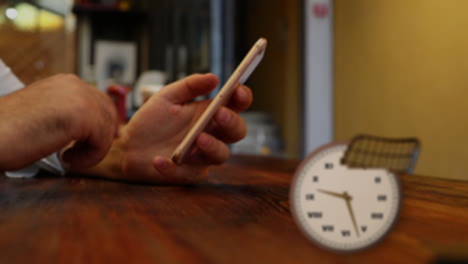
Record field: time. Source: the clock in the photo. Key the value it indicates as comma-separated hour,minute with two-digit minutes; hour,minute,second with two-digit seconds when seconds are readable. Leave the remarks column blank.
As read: 9,27
